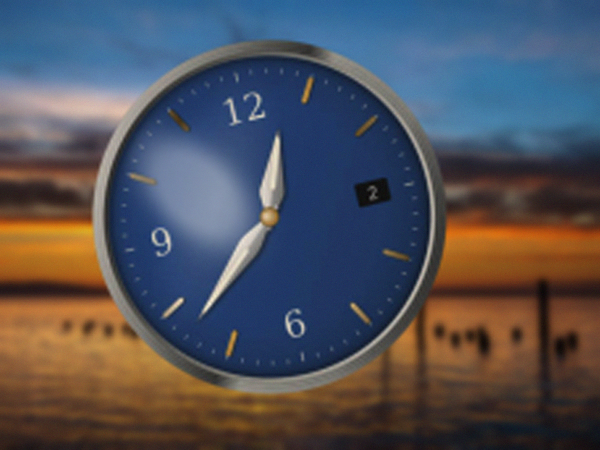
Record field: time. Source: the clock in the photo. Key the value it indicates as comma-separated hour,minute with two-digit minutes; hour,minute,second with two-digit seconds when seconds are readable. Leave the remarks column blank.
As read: 12,38
